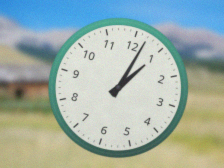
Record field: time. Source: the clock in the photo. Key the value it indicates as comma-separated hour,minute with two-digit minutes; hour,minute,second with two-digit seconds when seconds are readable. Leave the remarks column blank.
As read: 1,02
